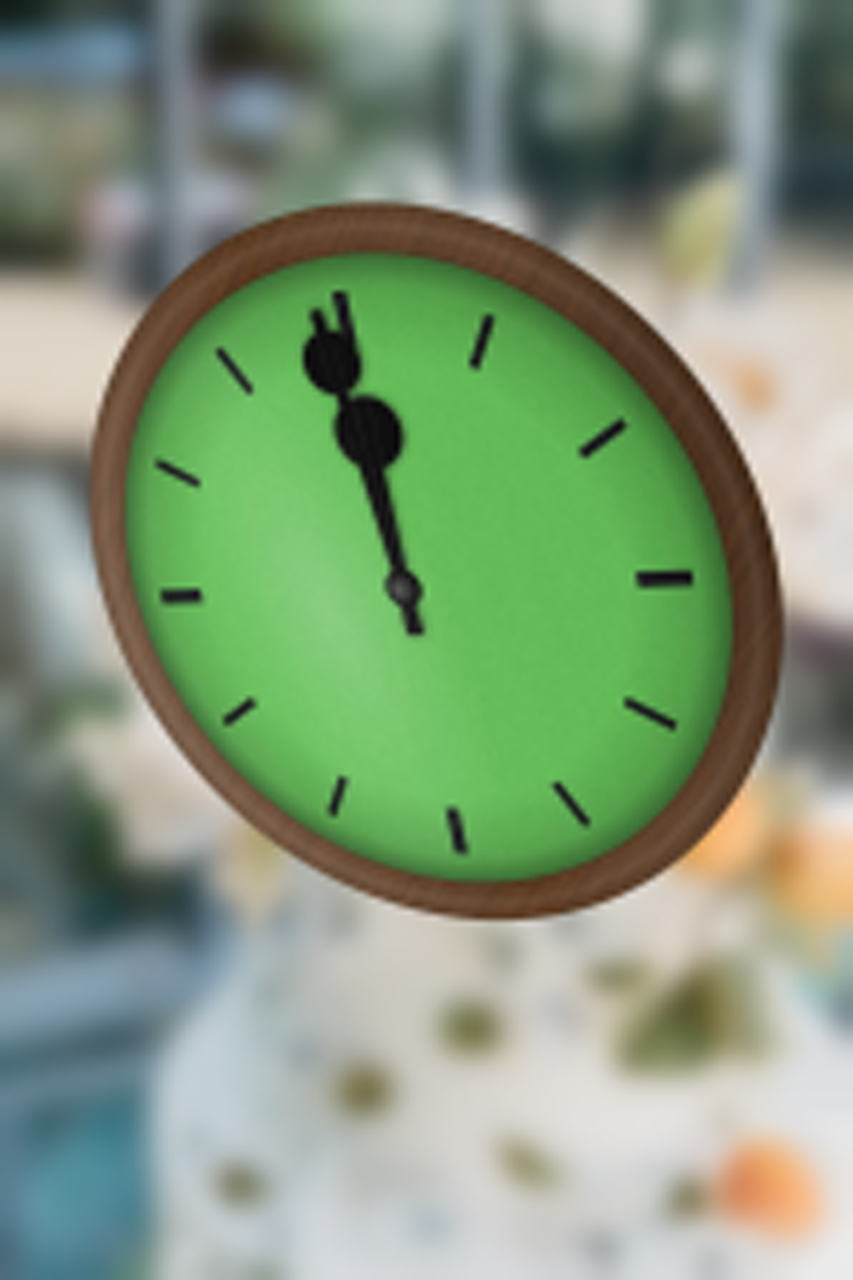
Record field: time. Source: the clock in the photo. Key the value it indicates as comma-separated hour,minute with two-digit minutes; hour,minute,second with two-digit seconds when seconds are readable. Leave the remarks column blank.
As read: 11,59
